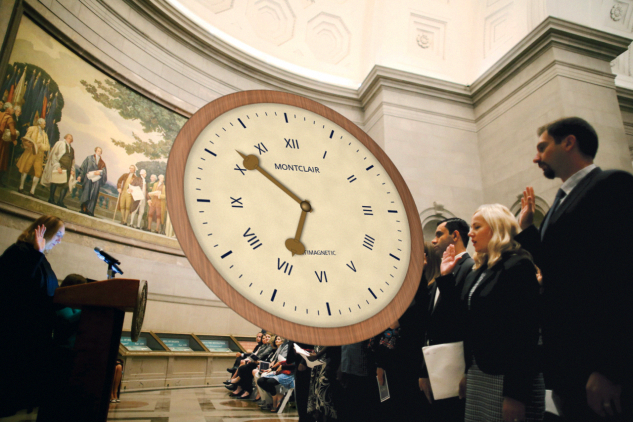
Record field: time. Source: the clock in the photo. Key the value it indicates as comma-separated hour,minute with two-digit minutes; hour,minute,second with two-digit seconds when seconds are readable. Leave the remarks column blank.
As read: 6,52
